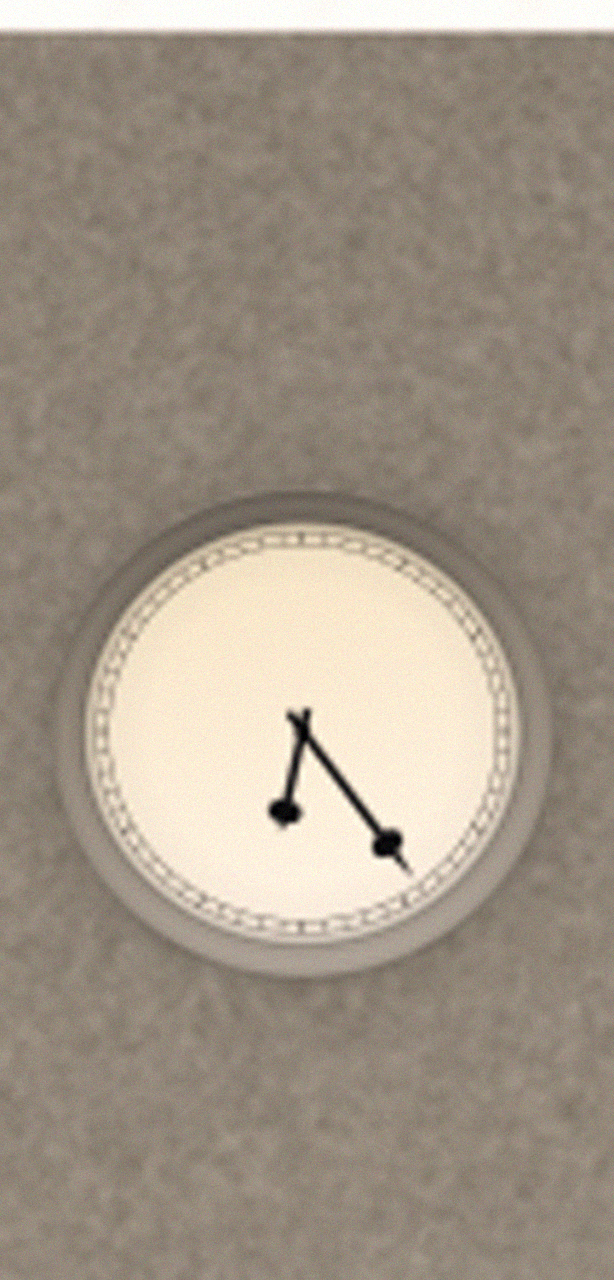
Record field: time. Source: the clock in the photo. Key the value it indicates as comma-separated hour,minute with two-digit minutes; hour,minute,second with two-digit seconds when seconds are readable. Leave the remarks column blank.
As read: 6,24
